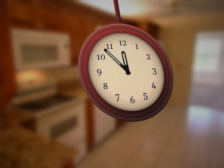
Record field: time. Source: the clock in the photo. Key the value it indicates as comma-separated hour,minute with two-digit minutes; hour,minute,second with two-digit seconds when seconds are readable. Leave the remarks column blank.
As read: 11,53
